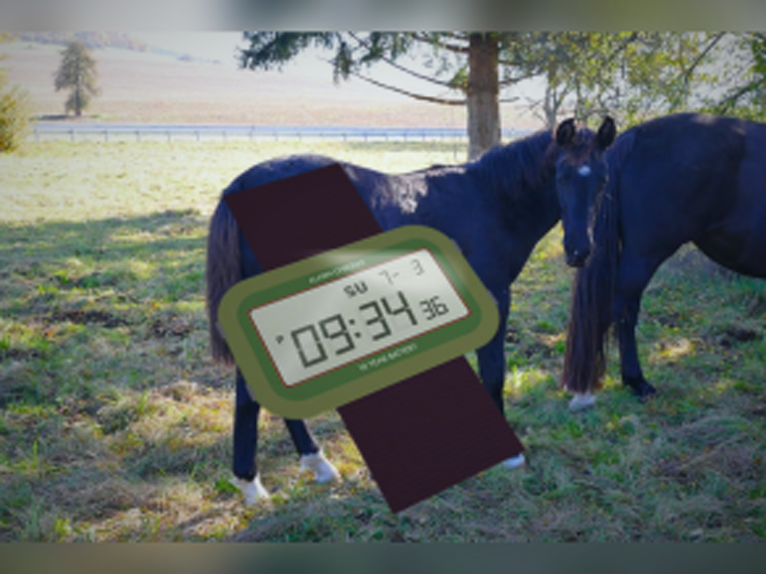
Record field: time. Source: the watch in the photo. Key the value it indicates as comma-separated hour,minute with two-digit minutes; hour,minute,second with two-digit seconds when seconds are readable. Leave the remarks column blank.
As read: 9,34,36
